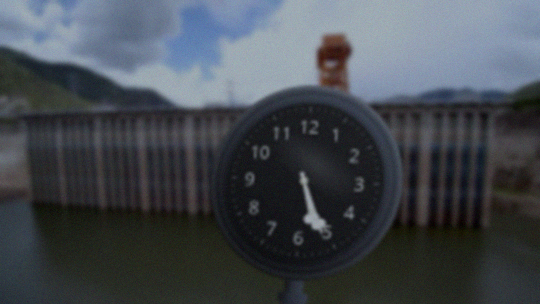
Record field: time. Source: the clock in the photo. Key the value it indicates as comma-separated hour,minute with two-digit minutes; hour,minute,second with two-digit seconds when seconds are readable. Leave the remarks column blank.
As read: 5,26
